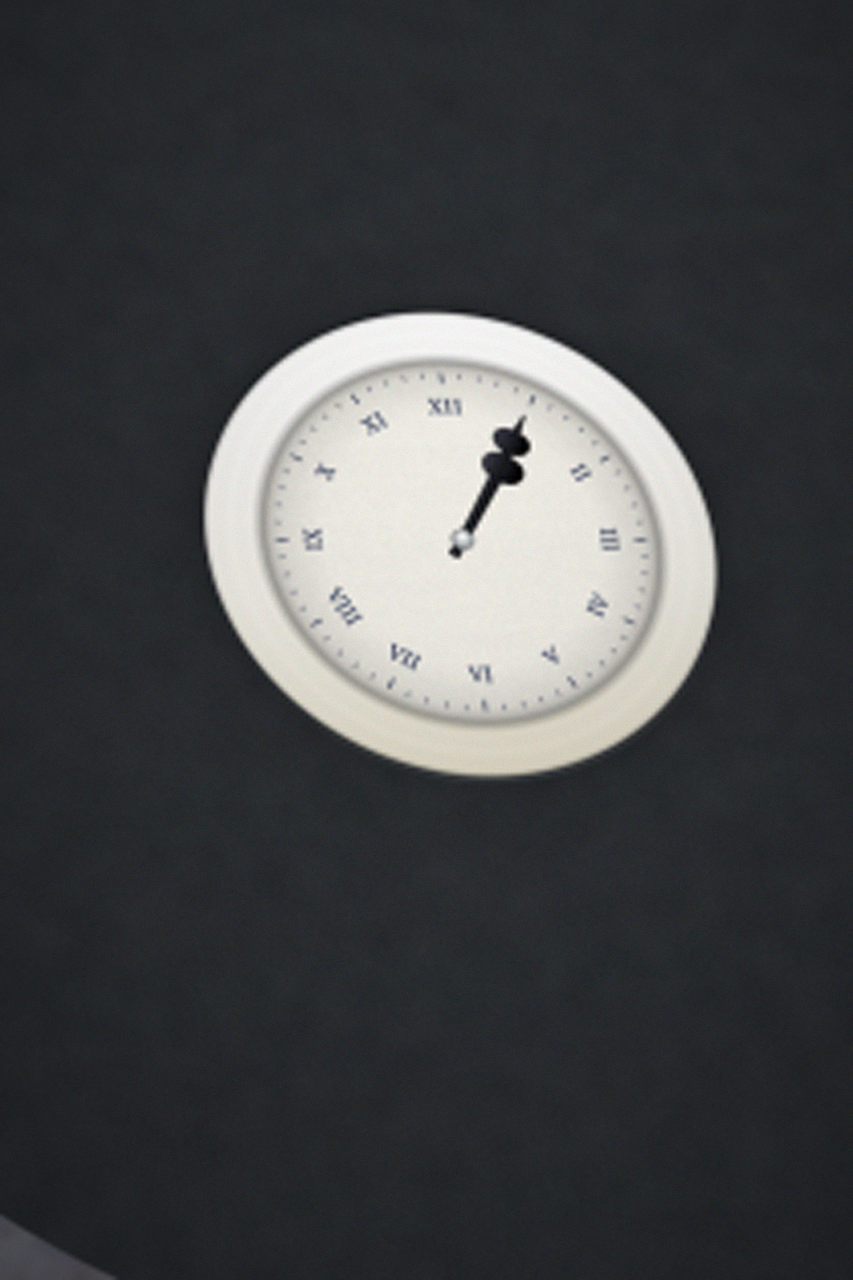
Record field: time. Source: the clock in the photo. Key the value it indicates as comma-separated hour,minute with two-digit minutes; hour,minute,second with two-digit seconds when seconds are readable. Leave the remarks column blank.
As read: 1,05
